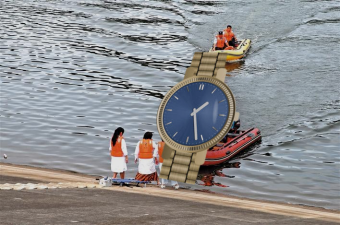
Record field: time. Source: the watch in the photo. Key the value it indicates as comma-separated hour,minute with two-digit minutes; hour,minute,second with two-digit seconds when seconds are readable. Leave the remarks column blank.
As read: 1,27
